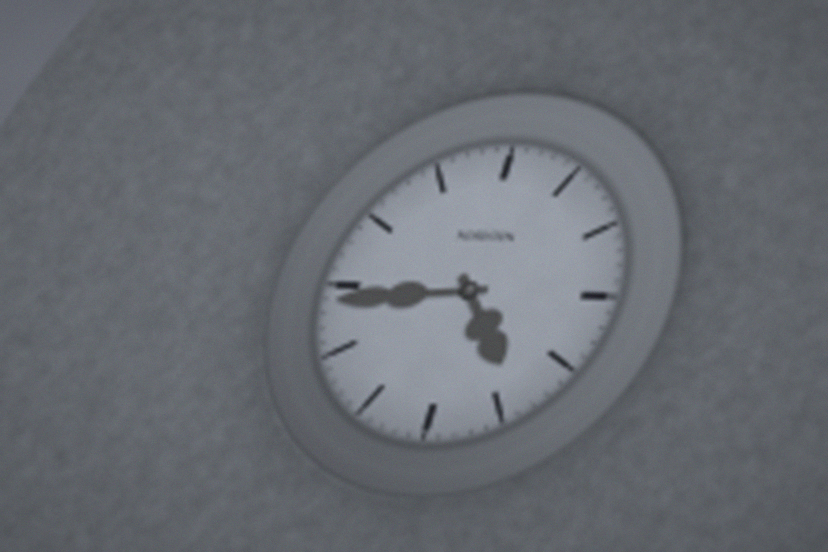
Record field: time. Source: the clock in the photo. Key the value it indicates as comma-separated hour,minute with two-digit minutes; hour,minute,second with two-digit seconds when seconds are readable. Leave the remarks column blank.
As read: 4,44
